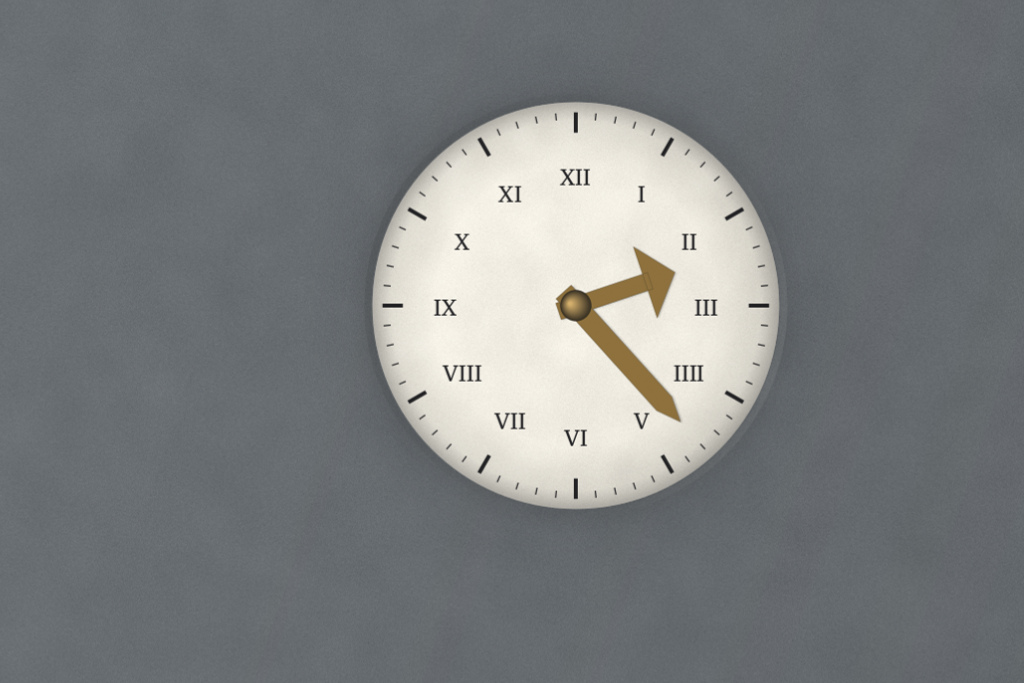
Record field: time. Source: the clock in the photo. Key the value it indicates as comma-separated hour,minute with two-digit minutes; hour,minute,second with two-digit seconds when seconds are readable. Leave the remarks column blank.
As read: 2,23
